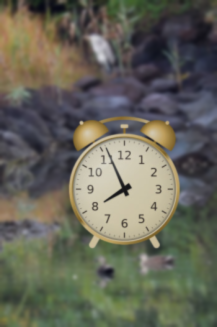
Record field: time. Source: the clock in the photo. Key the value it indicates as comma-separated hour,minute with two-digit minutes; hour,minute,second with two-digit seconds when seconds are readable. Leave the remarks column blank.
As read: 7,56
